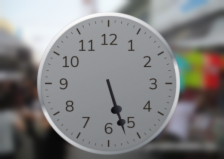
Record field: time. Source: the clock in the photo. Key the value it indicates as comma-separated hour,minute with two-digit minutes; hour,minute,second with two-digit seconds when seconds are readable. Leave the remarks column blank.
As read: 5,27
